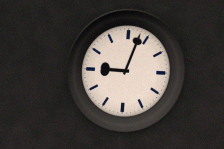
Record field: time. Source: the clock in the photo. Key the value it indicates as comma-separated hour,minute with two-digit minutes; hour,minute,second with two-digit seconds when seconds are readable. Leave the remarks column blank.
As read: 9,03
